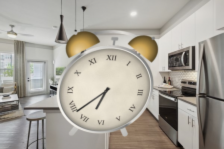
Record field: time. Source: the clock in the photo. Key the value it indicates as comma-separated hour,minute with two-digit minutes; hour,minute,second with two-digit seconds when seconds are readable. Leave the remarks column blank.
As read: 6,38
